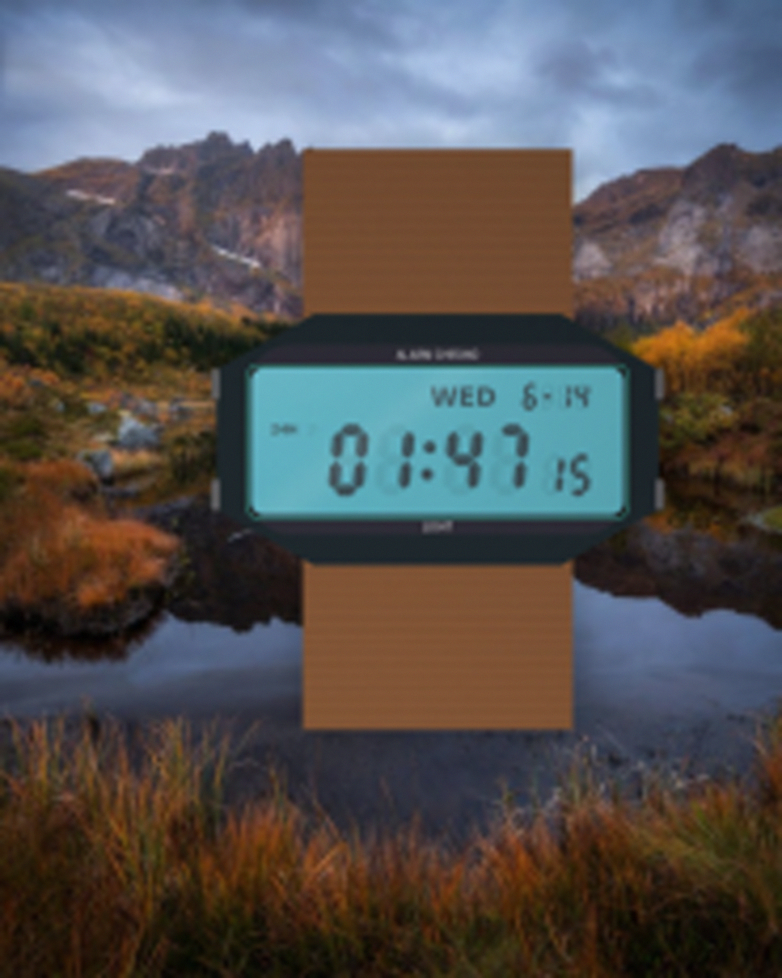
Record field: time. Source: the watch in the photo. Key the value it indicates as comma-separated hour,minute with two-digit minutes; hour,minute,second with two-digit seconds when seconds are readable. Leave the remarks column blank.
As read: 1,47,15
